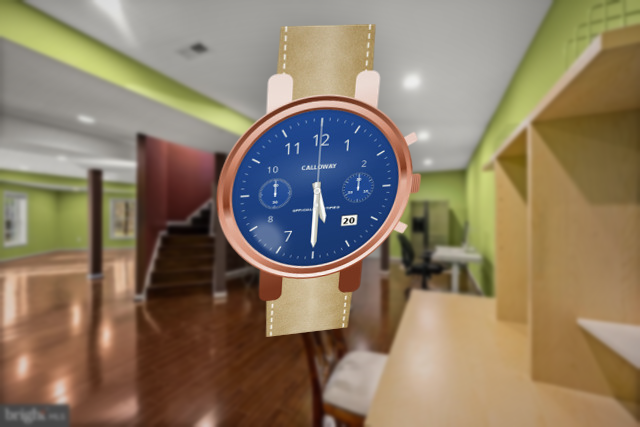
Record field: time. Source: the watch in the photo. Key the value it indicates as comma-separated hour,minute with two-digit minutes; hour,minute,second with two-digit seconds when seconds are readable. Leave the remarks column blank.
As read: 5,30
